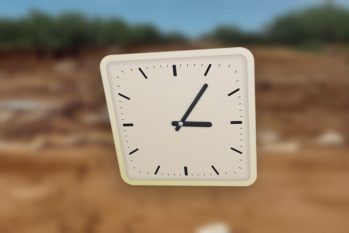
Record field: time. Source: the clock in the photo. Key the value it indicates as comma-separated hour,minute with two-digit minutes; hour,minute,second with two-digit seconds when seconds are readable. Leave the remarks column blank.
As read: 3,06
